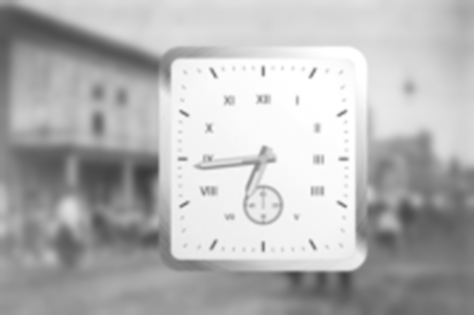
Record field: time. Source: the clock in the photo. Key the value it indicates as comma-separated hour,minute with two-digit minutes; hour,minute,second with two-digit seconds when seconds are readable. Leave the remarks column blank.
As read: 6,44
